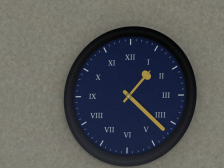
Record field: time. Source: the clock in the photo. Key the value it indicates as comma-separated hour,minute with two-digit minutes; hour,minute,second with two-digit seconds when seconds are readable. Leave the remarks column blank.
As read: 1,22
